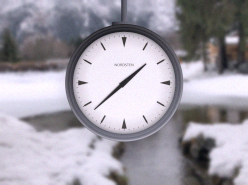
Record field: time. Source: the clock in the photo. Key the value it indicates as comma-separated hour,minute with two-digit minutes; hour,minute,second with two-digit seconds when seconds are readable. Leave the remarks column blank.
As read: 1,38
